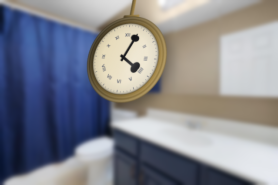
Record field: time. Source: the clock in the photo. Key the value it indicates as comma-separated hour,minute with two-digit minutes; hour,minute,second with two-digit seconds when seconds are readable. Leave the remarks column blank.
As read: 4,04
